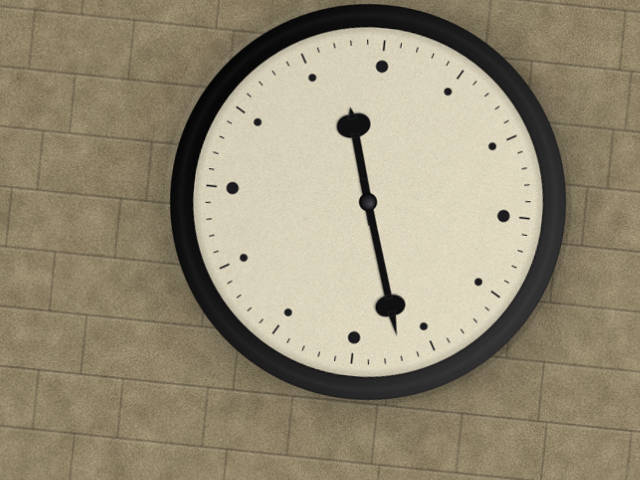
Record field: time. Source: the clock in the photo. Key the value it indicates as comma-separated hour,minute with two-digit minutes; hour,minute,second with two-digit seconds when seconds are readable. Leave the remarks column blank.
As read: 11,27
